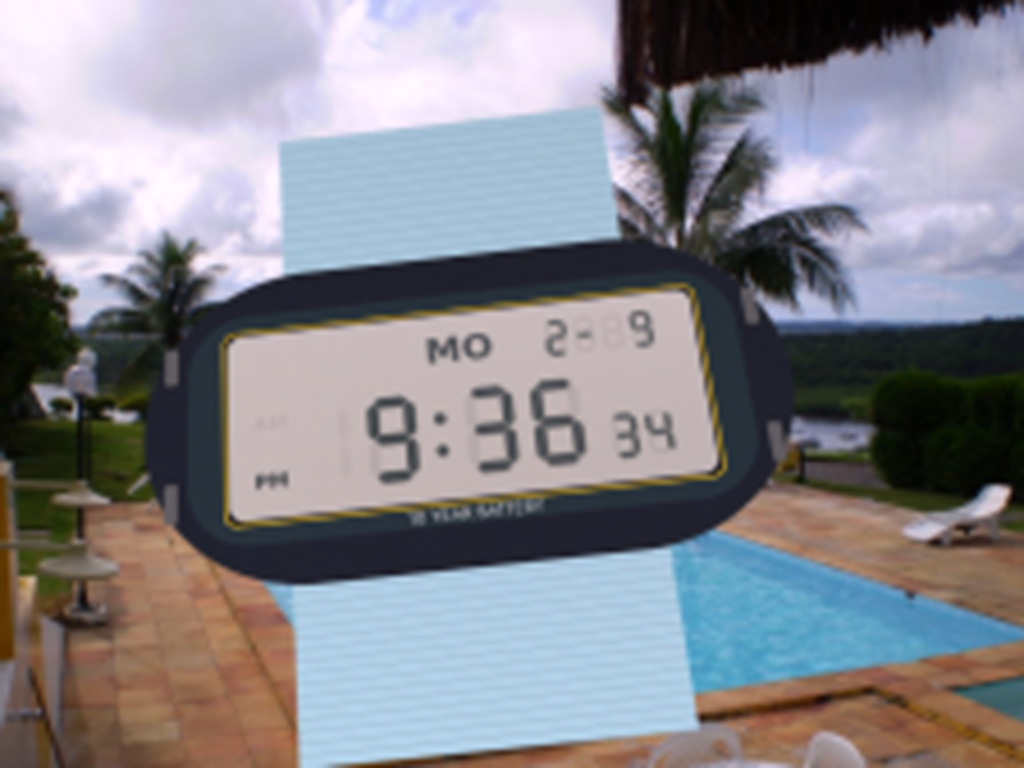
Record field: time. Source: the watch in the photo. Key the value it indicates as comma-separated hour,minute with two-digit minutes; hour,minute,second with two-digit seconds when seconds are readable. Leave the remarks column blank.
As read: 9,36,34
